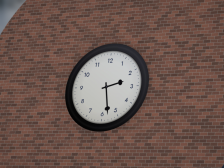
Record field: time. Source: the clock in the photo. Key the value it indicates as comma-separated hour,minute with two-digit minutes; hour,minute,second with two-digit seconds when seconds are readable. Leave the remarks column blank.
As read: 2,28
